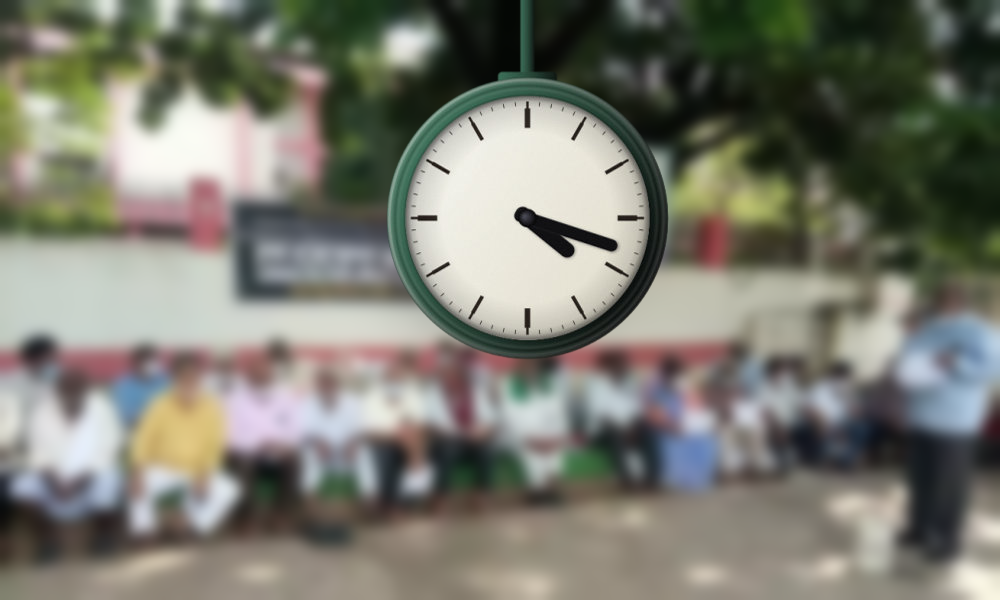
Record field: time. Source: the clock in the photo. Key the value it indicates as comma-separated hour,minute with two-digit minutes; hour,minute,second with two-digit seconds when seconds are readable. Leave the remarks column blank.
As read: 4,18
